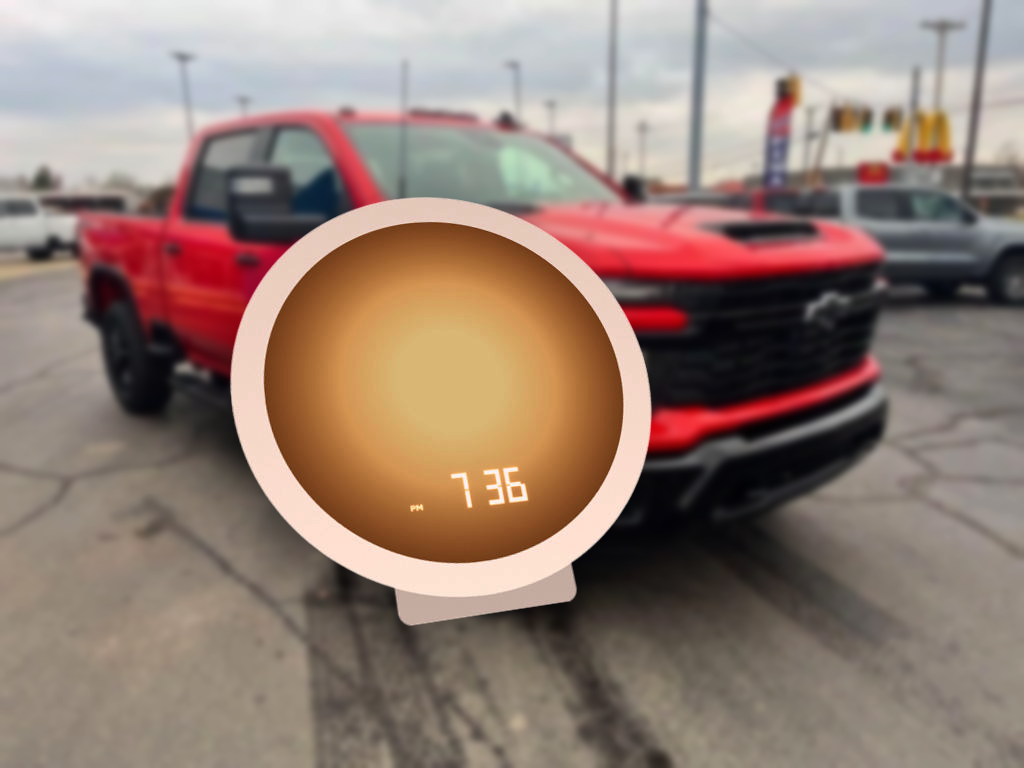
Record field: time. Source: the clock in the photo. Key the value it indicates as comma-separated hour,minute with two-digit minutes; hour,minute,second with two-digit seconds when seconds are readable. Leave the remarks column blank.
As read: 7,36
